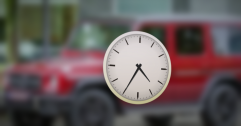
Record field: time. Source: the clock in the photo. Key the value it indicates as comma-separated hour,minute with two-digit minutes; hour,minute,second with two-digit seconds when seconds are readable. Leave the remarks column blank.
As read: 4,35
